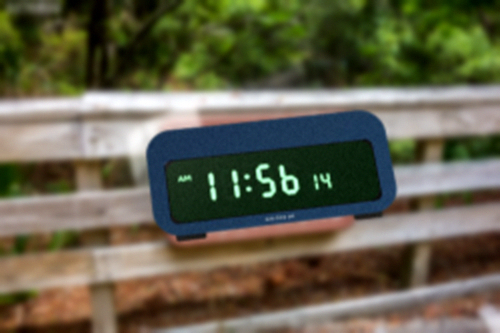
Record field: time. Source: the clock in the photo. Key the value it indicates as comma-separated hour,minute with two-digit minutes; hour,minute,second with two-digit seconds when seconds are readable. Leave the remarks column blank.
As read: 11,56,14
